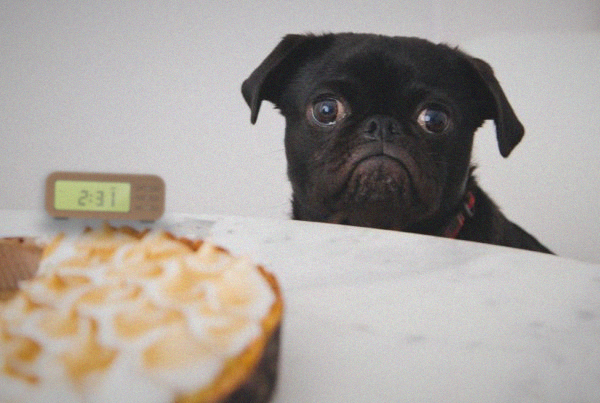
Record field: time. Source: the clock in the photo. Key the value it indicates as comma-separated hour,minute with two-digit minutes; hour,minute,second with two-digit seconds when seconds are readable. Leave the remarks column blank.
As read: 2,31
